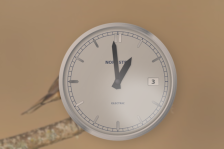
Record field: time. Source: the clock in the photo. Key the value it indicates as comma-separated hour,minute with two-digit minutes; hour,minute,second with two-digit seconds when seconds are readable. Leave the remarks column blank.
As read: 12,59
